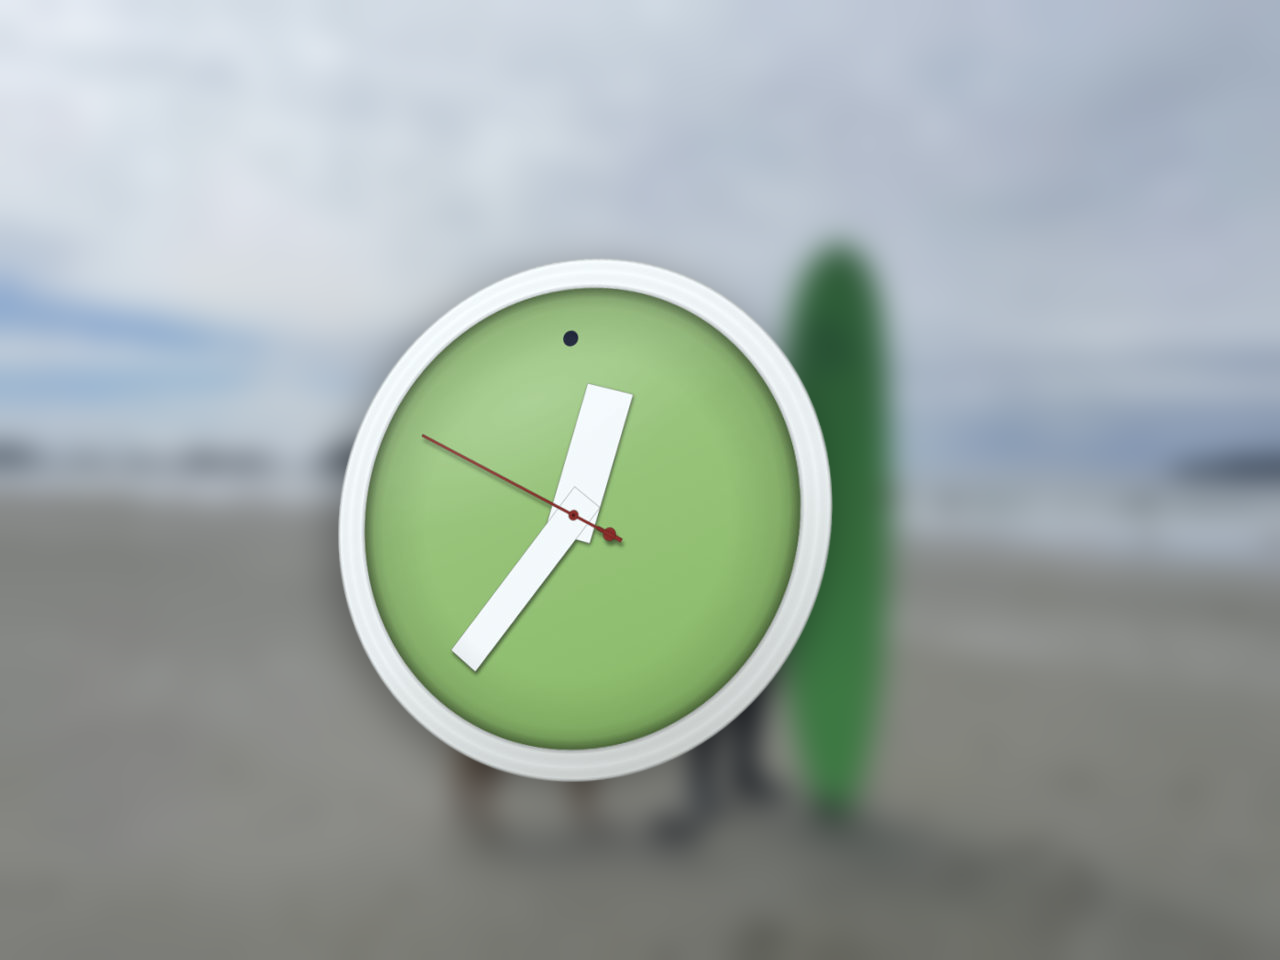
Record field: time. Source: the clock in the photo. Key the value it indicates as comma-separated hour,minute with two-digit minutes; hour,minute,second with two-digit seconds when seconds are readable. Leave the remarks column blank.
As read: 12,36,50
